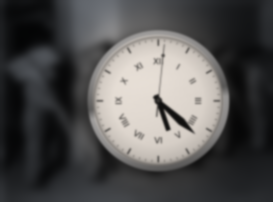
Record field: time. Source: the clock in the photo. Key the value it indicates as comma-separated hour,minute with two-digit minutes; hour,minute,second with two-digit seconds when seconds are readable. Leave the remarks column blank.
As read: 5,22,01
